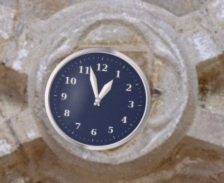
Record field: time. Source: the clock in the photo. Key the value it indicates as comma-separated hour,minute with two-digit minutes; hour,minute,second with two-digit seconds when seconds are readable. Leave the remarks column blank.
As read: 12,57
